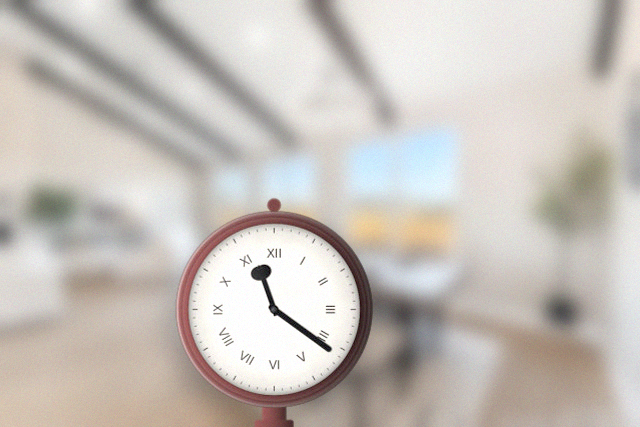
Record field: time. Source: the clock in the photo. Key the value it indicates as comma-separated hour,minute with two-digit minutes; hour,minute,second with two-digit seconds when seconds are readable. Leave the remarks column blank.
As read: 11,21
